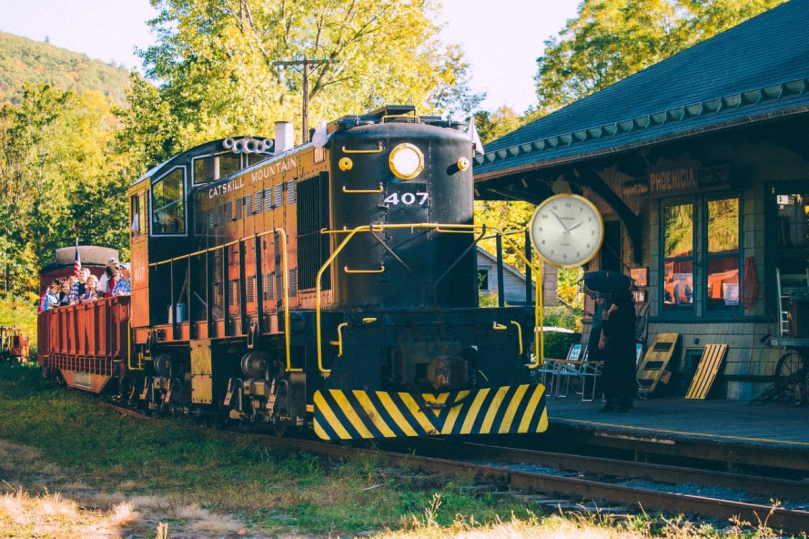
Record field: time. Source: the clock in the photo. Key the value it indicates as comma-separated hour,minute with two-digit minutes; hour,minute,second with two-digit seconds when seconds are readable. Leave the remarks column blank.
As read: 1,53
